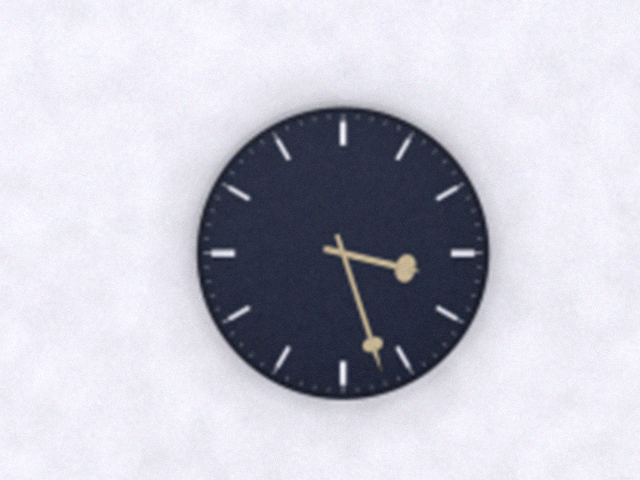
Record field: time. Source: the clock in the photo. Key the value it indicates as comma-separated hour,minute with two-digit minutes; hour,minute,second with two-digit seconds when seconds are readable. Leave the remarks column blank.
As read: 3,27
